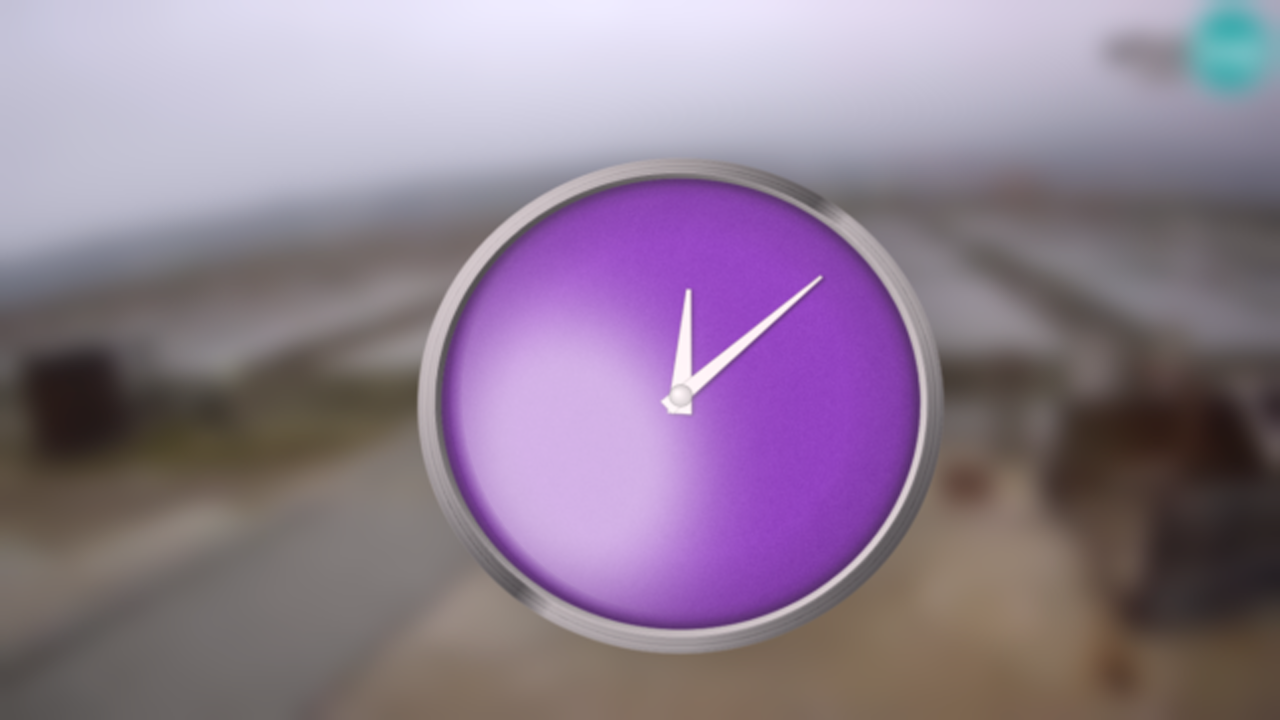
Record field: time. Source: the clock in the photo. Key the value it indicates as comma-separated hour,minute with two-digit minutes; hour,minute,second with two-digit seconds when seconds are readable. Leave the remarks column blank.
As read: 12,08
